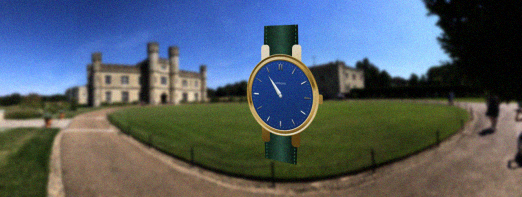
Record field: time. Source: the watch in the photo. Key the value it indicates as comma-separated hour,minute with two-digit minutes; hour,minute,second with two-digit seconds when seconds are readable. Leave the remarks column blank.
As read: 10,54
